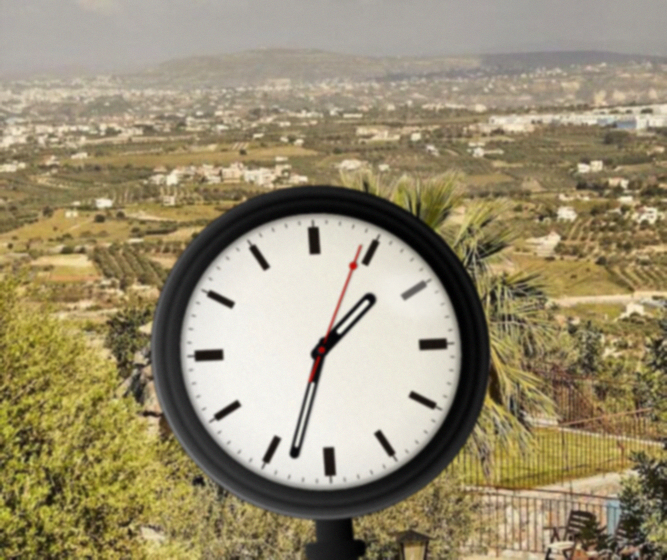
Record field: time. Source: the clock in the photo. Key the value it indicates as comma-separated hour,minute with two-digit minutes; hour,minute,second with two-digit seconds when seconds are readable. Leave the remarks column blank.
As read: 1,33,04
